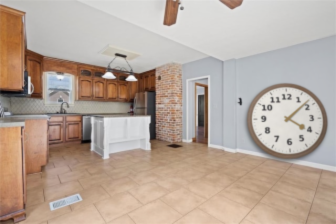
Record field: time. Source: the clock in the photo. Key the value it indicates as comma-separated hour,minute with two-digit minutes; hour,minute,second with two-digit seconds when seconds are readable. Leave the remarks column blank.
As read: 4,08
